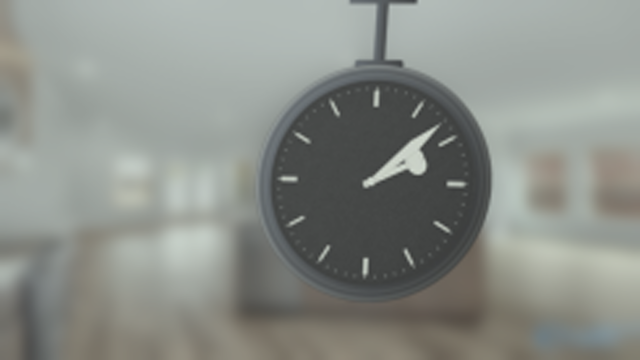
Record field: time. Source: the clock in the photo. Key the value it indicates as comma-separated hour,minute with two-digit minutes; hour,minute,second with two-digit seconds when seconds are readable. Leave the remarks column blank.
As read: 2,08
